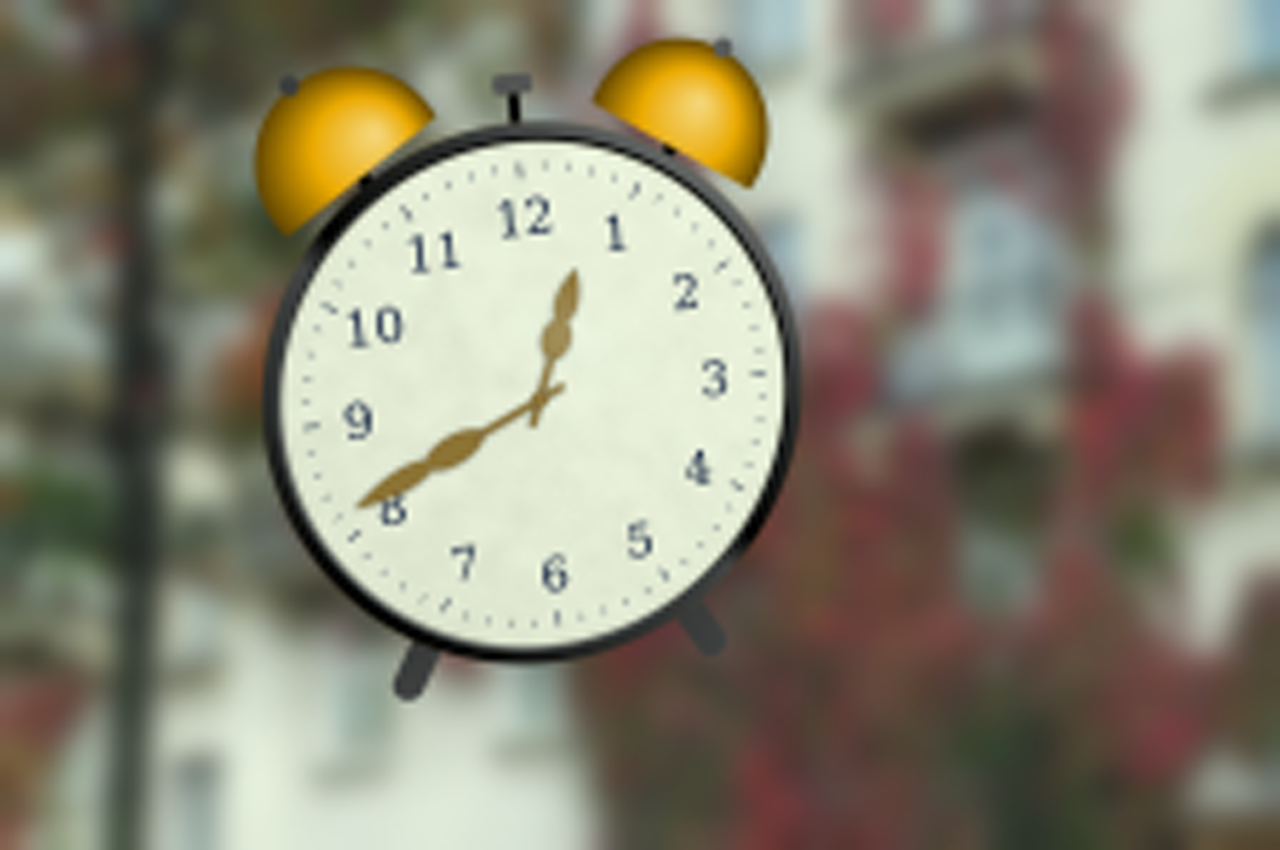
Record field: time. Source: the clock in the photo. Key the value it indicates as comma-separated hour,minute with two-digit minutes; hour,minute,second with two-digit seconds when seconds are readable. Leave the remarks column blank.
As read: 12,41
